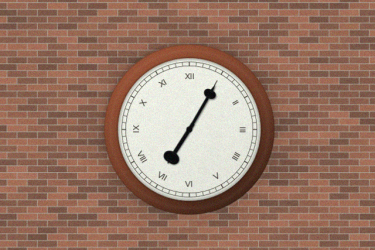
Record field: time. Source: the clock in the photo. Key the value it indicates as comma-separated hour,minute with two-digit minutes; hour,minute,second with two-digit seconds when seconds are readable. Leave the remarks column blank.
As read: 7,05
